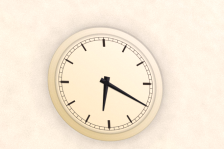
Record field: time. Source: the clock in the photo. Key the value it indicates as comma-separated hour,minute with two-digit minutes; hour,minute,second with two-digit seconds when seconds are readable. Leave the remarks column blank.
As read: 6,20
